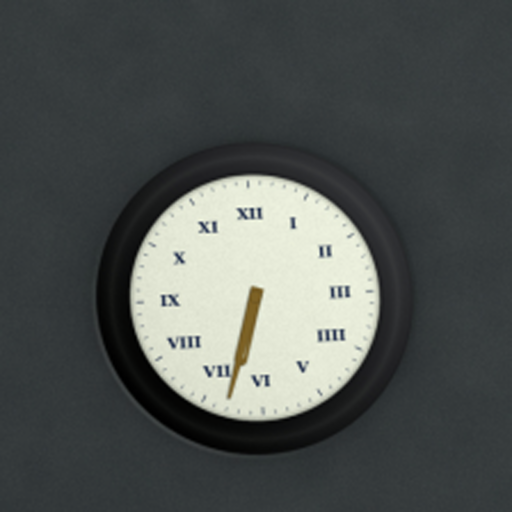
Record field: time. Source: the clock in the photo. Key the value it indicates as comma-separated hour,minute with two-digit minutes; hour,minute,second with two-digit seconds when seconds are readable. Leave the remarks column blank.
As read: 6,33
